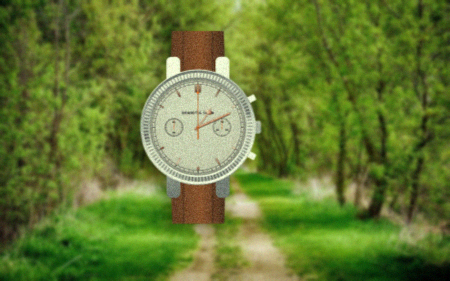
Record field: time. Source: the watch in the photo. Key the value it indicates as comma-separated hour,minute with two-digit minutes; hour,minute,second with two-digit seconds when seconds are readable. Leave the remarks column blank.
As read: 1,11
